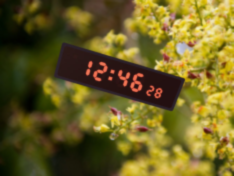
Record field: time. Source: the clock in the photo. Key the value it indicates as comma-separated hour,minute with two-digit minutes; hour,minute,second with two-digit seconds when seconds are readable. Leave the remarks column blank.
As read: 12,46,28
